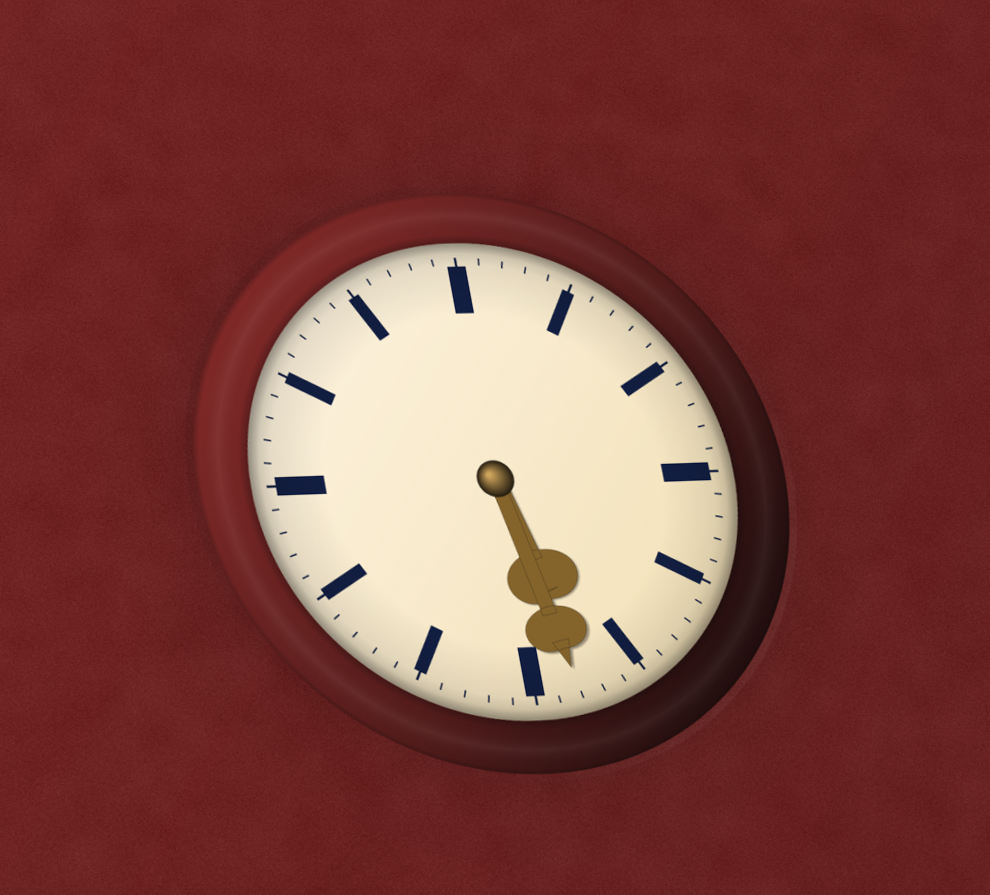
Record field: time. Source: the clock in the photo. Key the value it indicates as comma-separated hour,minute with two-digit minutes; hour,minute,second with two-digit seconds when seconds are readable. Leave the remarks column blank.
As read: 5,28
